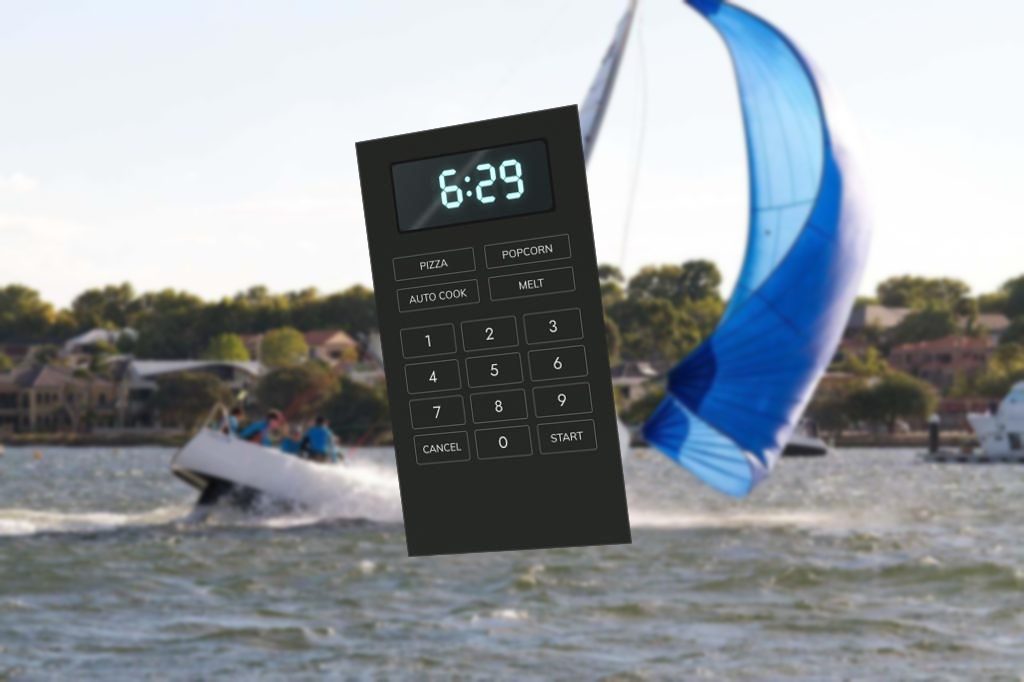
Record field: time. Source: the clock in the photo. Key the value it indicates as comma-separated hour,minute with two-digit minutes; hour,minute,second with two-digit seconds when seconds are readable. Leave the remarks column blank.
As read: 6,29
